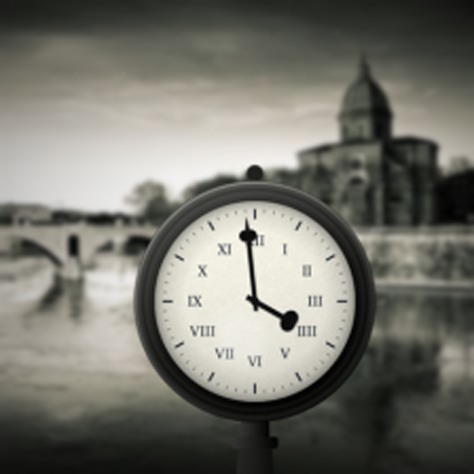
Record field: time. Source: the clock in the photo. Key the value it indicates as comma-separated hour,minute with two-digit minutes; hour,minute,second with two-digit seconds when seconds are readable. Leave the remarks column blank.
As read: 3,59
